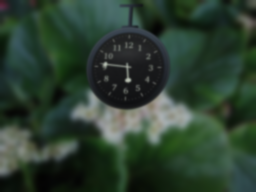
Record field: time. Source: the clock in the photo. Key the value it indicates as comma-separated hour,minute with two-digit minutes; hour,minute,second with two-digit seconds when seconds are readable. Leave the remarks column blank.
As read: 5,46
